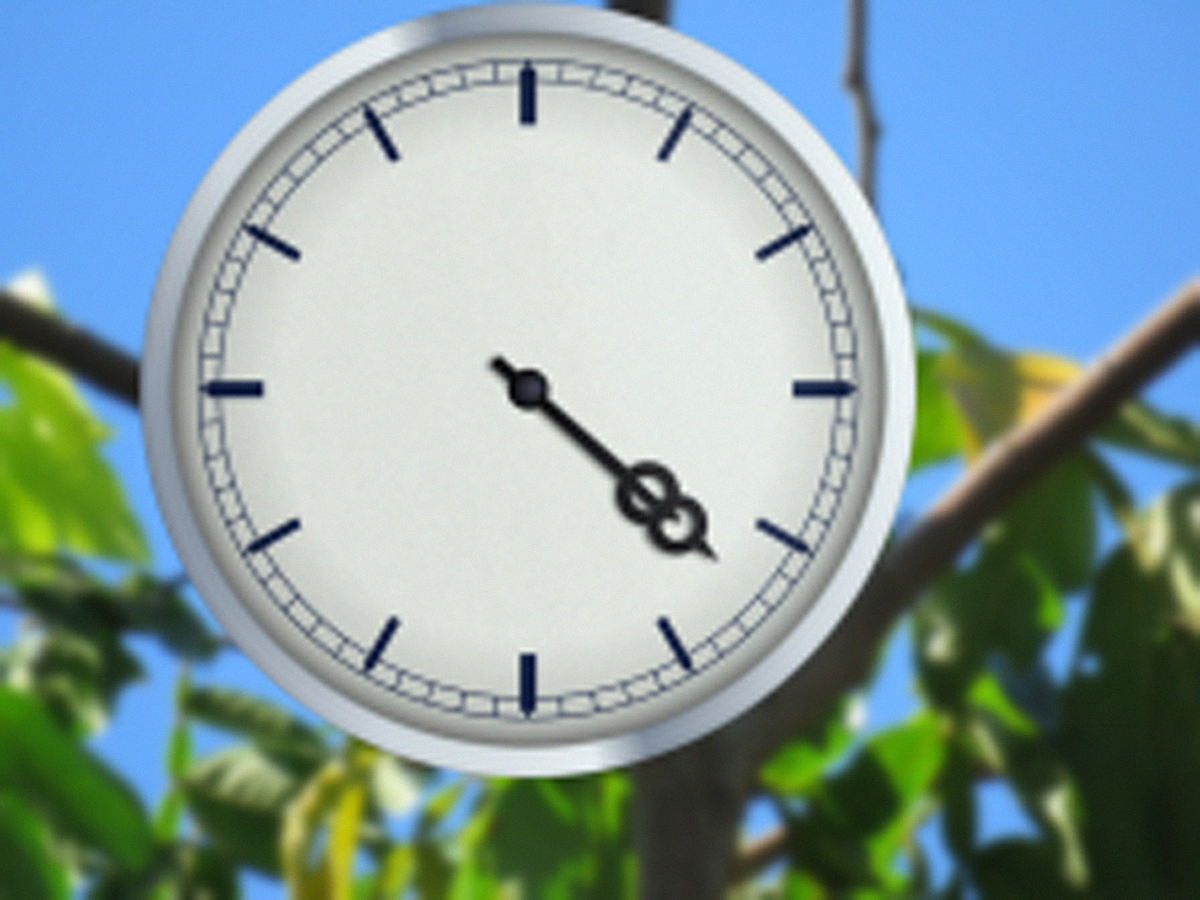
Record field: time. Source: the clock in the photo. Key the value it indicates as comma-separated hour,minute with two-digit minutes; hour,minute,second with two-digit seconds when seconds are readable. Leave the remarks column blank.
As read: 4,22
